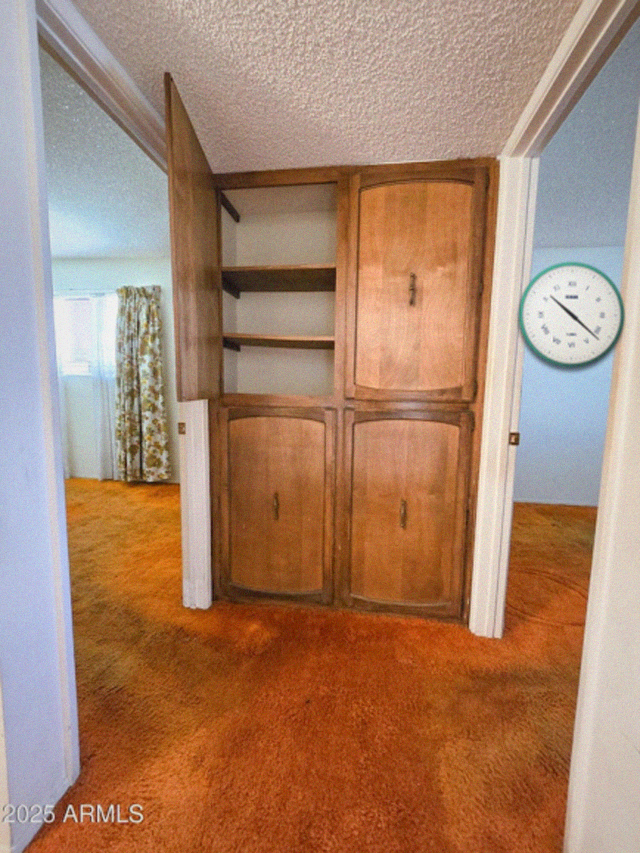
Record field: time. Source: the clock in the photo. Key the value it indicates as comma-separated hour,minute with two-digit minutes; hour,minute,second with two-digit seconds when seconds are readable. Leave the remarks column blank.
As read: 10,22
